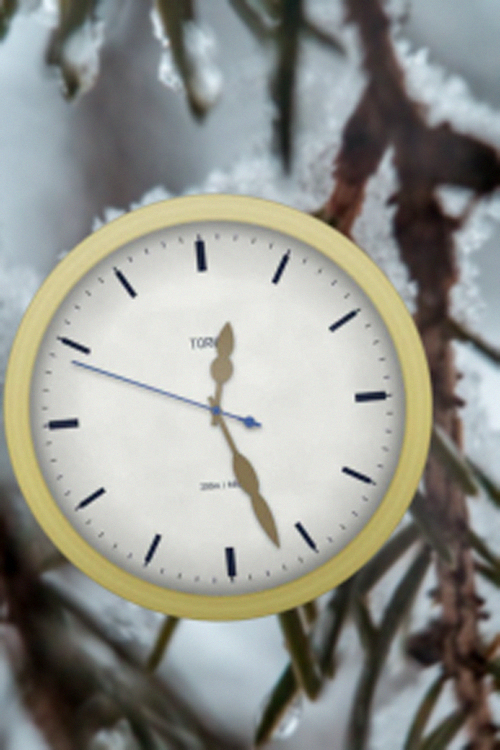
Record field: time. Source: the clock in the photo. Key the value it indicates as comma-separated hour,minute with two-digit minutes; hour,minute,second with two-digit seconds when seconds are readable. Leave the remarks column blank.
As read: 12,26,49
